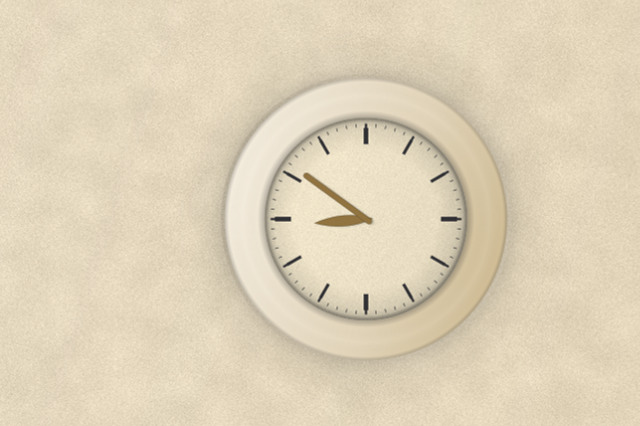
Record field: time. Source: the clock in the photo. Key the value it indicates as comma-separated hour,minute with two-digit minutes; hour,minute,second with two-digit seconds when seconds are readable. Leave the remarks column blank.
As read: 8,51
